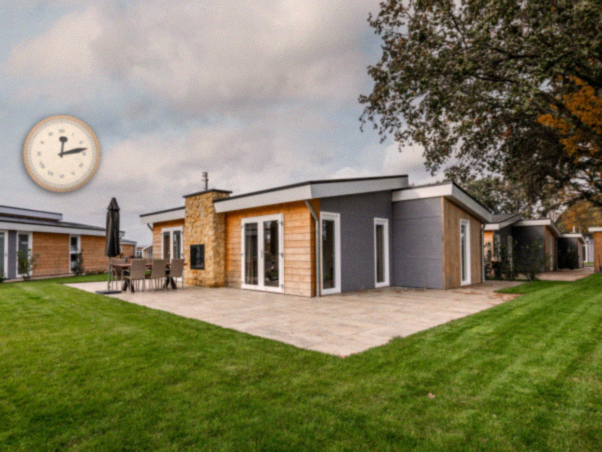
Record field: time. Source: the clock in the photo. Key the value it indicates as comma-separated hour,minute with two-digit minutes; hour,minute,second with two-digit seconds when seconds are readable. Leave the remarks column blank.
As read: 12,13
